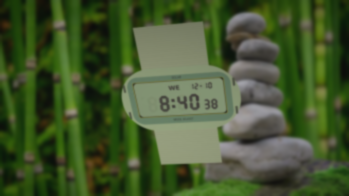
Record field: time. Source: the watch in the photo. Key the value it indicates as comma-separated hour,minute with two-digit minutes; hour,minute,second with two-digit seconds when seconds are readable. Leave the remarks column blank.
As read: 8,40,38
